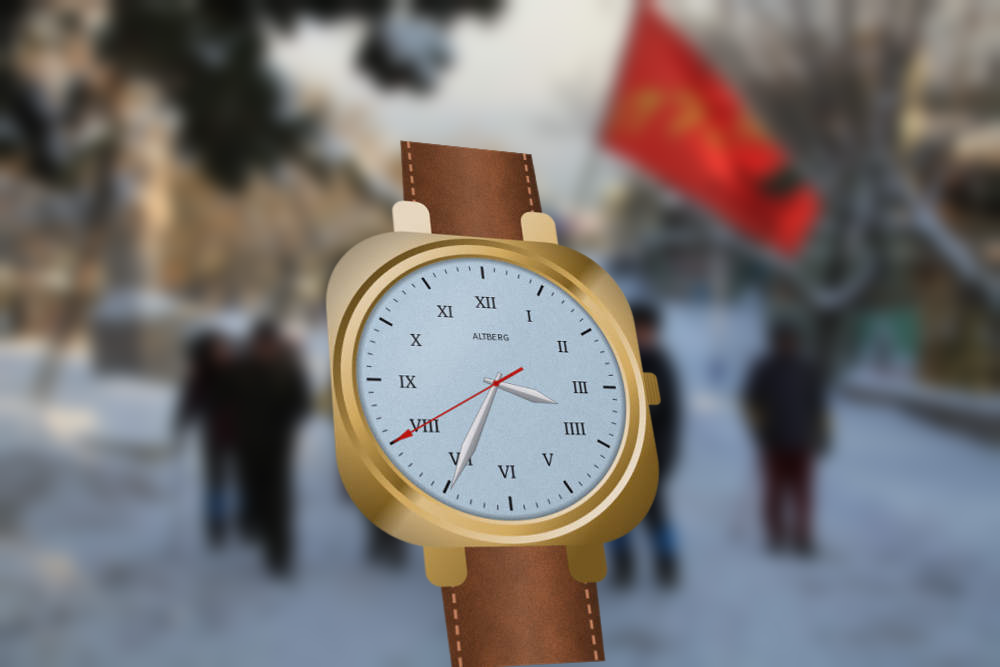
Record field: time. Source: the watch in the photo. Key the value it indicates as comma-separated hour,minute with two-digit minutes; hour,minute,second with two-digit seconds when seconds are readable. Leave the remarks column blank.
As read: 3,34,40
